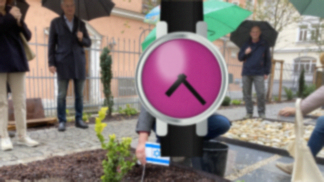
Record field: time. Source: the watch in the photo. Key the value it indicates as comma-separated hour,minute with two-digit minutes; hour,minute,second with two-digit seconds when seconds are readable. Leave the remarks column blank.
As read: 7,23
